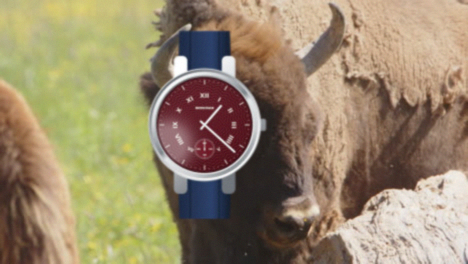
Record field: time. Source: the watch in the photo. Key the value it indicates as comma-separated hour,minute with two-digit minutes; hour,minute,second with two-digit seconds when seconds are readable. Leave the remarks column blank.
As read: 1,22
